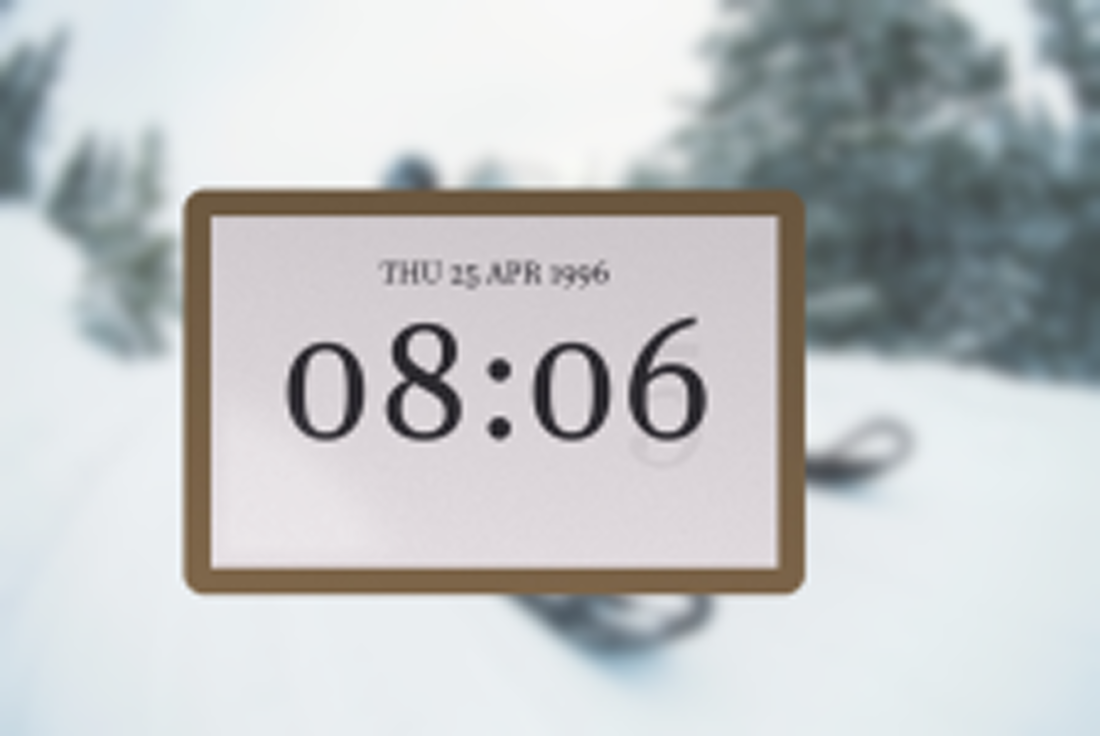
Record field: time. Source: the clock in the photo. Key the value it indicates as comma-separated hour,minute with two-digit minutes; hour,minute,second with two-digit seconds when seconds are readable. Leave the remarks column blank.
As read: 8,06
